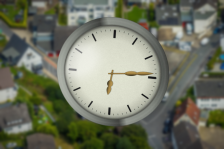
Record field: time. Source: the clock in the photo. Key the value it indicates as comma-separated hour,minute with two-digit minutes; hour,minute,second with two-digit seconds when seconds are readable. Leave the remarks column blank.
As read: 6,14
